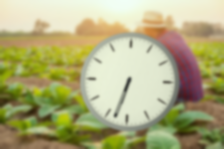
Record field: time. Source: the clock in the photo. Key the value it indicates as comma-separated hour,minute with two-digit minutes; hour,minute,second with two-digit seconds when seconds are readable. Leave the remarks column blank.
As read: 6,33
